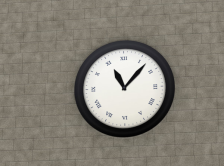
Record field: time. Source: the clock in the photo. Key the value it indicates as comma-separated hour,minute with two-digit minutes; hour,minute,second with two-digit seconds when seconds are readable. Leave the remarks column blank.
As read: 11,07
